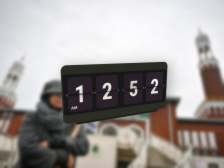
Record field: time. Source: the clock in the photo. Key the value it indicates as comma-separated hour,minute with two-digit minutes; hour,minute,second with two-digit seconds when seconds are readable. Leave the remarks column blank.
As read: 12,52
